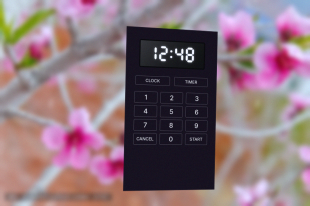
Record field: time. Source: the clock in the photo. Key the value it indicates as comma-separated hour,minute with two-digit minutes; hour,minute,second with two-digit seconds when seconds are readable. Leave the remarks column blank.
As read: 12,48
